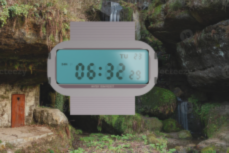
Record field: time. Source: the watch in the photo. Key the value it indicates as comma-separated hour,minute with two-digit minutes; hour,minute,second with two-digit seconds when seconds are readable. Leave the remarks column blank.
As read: 6,32,29
